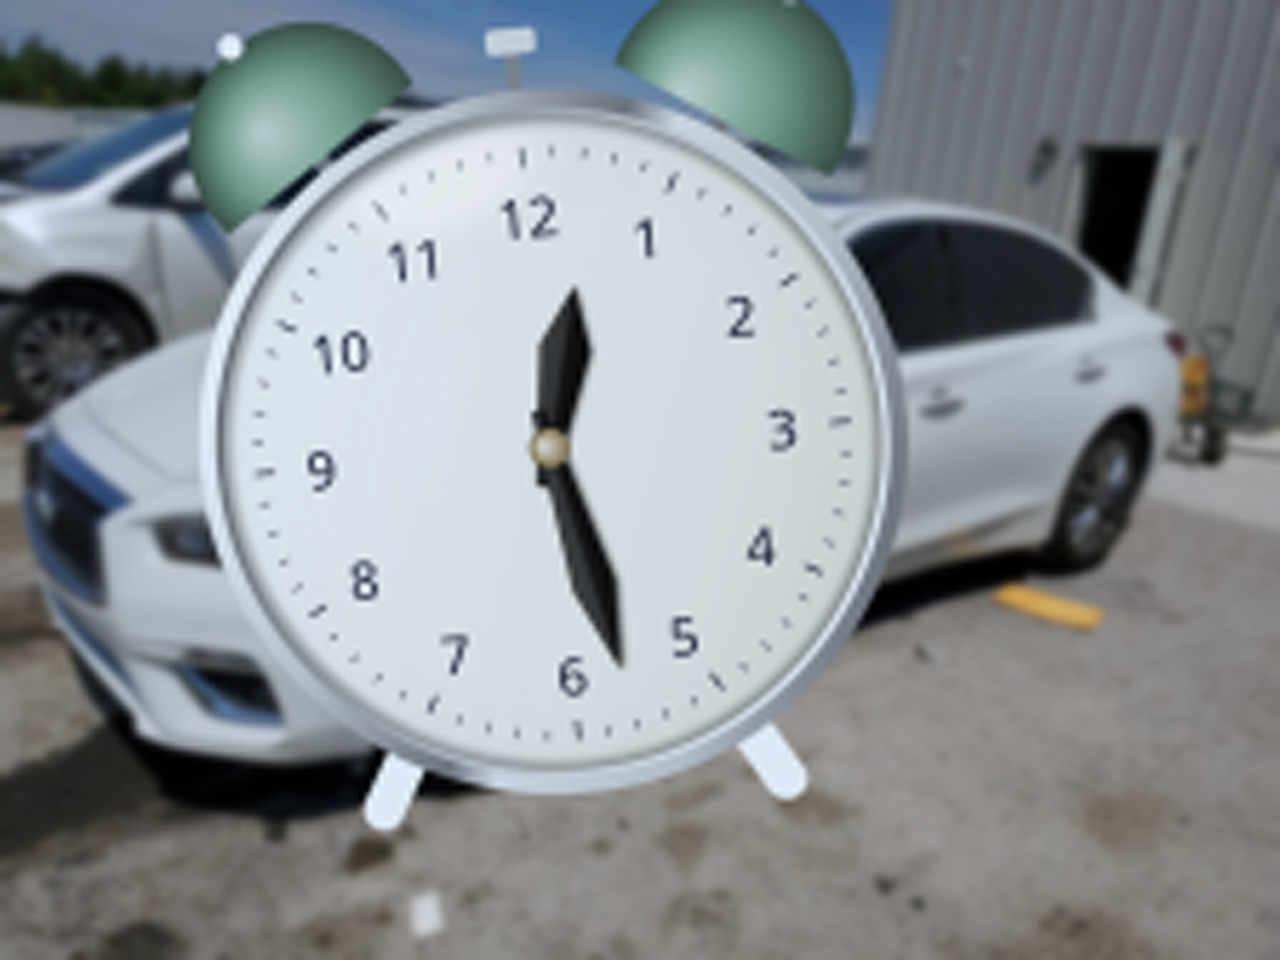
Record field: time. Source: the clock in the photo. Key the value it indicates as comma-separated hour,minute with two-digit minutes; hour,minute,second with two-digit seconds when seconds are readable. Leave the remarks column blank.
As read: 12,28
